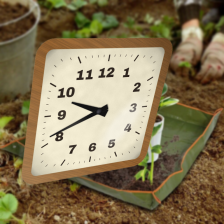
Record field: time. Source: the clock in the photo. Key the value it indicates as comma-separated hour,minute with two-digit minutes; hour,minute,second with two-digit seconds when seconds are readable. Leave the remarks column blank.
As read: 9,41
